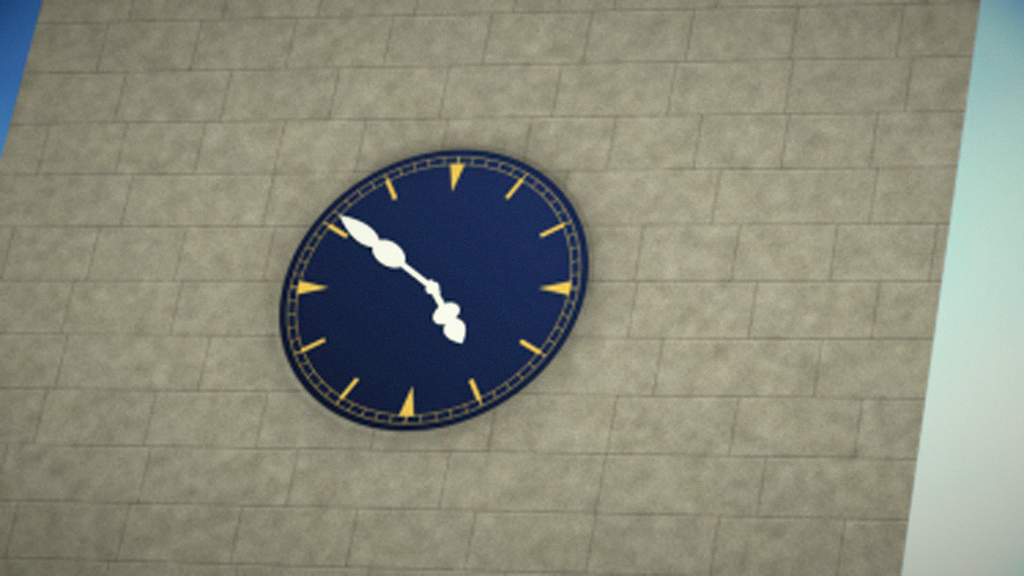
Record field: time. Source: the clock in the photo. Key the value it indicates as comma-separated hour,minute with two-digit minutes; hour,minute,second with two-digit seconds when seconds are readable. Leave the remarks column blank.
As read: 4,51
